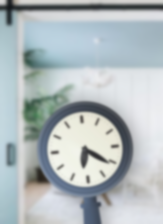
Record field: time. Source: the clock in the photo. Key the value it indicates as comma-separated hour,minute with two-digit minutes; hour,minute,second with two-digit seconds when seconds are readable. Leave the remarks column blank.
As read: 6,21
